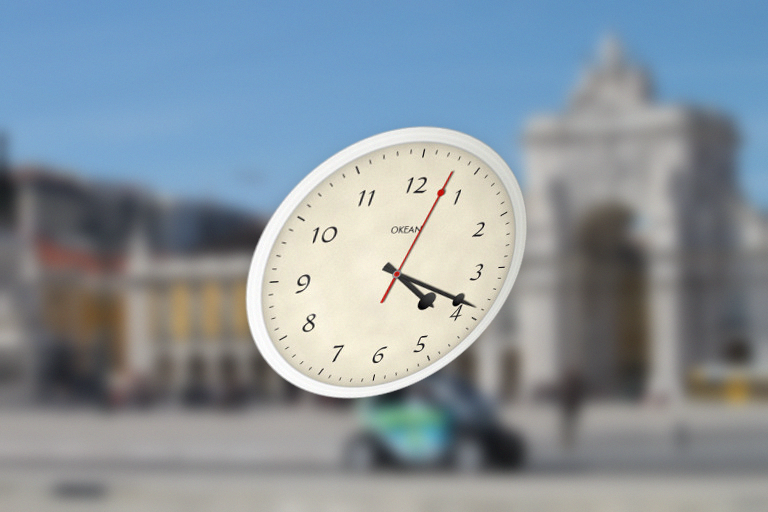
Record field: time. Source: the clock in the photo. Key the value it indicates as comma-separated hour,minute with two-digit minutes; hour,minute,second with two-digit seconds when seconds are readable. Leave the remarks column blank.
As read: 4,19,03
